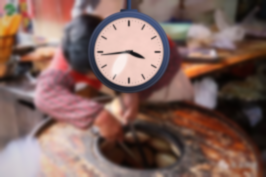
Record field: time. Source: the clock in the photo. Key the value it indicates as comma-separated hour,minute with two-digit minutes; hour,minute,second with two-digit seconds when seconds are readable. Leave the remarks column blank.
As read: 3,44
